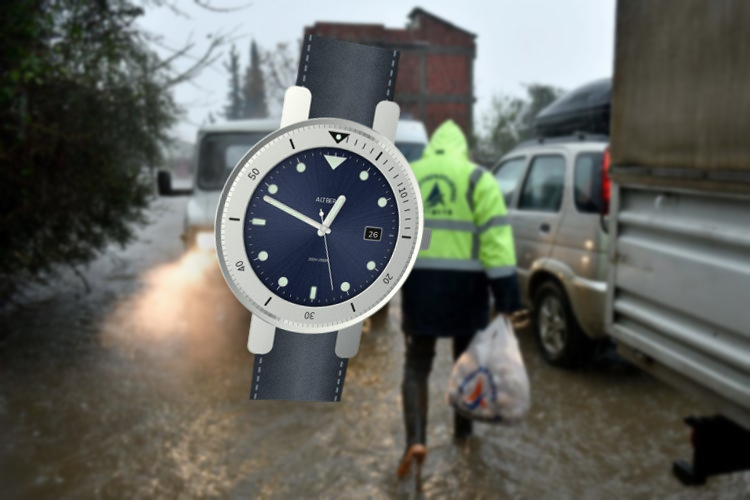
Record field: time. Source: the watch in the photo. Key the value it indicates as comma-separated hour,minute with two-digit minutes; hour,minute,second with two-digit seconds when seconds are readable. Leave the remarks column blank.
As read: 12,48,27
